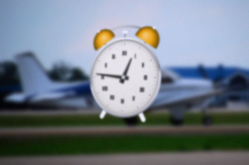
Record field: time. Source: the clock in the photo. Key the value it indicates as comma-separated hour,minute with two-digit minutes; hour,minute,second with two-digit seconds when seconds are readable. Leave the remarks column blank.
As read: 12,46
